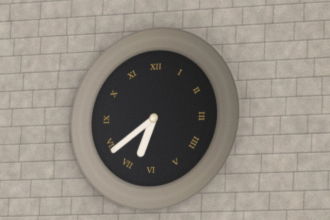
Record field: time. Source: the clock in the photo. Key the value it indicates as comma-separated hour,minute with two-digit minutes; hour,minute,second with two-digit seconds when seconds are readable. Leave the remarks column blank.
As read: 6,39
